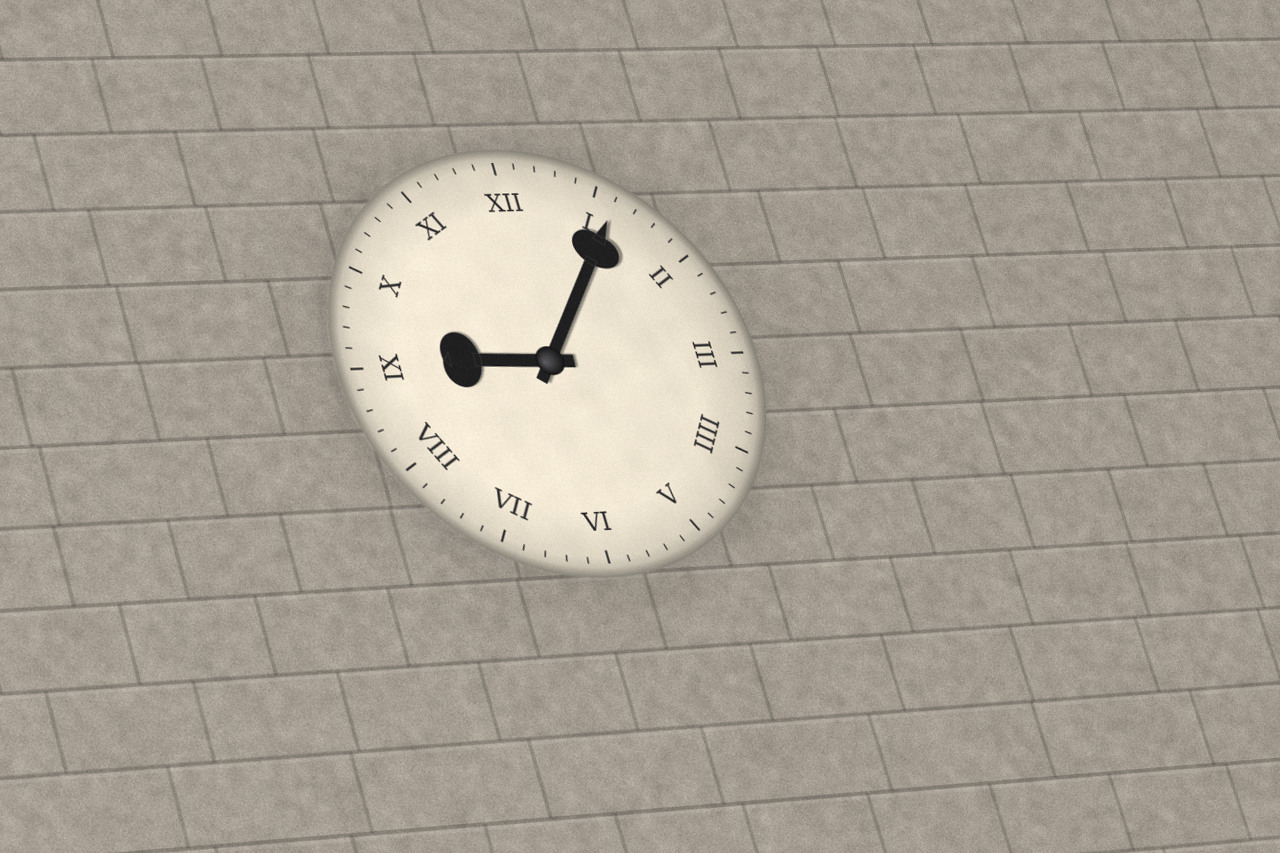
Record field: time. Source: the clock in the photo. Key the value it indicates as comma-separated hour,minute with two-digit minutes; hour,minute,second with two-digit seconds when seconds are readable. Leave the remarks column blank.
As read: 9,06
